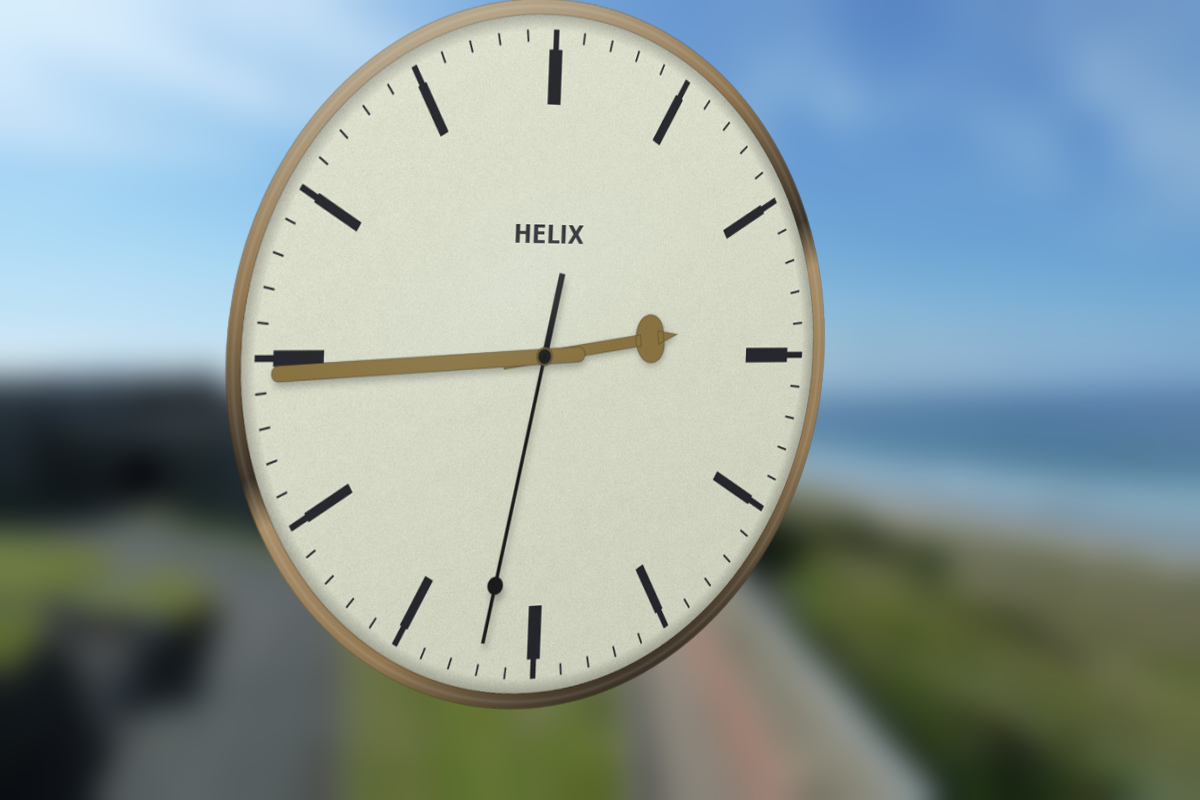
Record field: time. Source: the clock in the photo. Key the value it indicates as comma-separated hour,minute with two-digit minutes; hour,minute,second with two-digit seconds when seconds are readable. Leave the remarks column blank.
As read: 2,44,32
